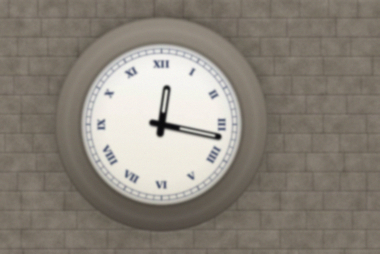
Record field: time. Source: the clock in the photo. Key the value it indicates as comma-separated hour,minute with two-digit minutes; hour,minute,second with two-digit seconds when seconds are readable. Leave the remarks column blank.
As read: 12,17
